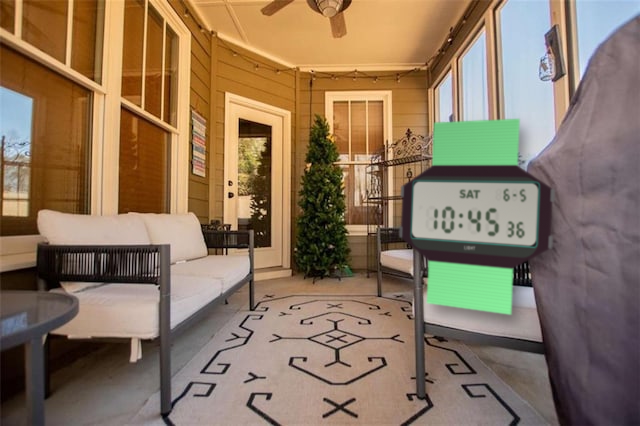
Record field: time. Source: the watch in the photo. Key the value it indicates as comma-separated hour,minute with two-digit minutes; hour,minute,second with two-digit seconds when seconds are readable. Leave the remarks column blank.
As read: 10,45,36
